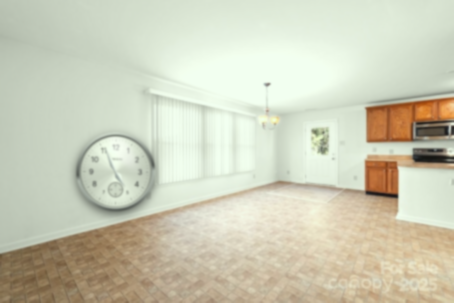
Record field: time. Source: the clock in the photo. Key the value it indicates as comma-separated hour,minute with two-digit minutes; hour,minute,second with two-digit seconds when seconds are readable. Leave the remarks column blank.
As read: 4,56
